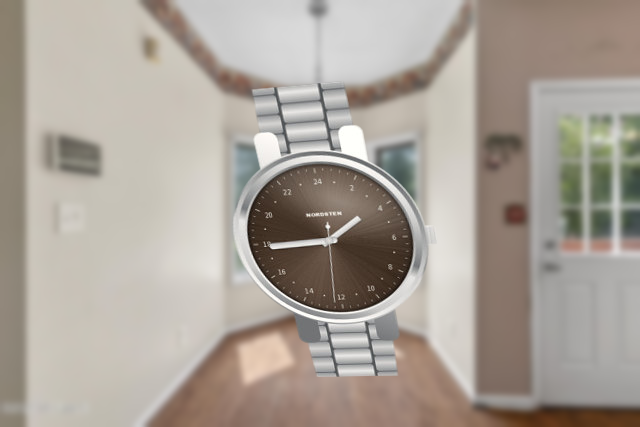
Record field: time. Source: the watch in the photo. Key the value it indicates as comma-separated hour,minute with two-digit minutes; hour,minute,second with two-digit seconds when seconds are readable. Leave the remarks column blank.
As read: 3,44,31
